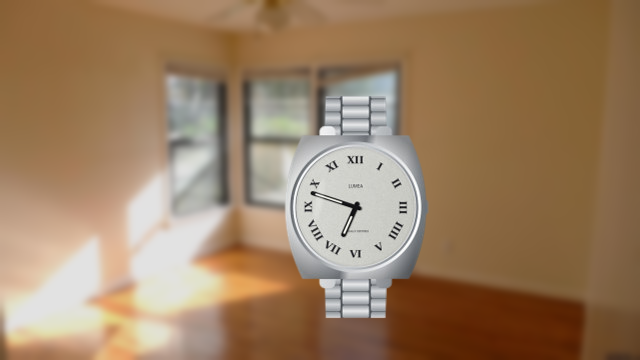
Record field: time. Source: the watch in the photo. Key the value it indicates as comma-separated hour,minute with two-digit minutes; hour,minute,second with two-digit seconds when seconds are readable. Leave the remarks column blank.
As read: 6,48
